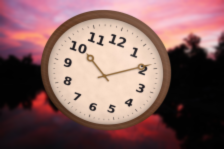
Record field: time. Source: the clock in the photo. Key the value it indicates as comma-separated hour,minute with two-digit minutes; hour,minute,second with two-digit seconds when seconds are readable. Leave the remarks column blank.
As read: 10,09
